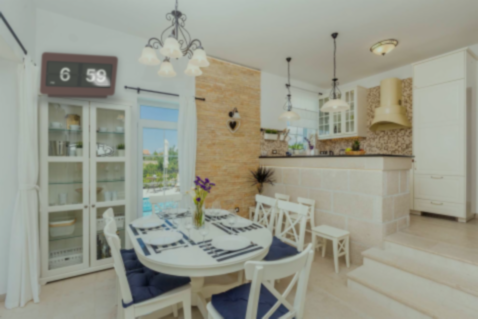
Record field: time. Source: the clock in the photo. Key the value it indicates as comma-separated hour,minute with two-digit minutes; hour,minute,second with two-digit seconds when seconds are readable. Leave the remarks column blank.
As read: 6,59
